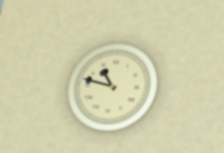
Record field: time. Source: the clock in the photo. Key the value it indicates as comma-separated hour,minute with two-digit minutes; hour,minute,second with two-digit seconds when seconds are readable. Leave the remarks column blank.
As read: 10,47
